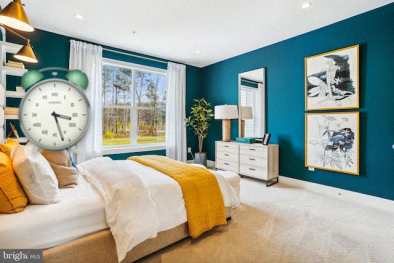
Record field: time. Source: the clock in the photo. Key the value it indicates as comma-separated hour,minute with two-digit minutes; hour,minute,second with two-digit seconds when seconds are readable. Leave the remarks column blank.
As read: 3,27
